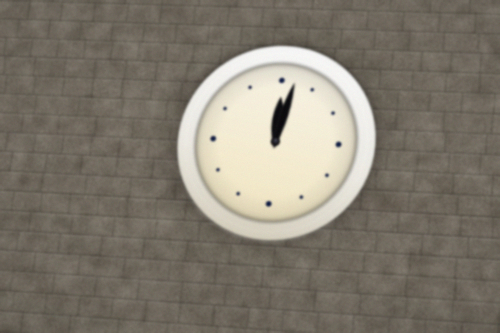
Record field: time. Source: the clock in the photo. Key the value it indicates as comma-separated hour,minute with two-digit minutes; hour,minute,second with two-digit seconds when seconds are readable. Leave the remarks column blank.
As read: 12,02
